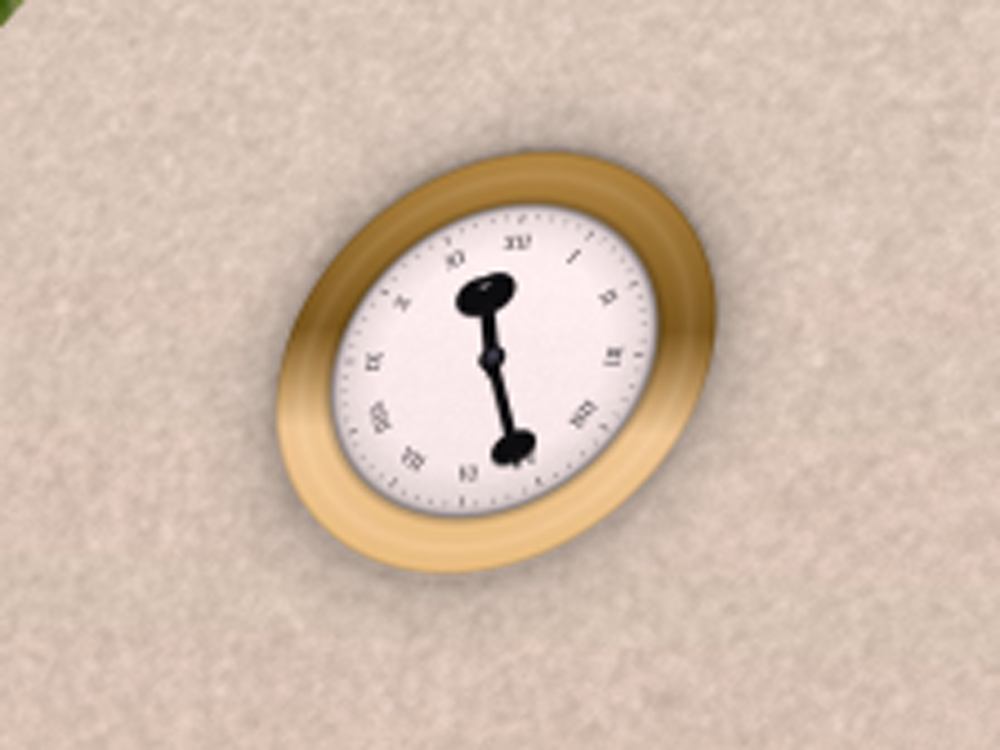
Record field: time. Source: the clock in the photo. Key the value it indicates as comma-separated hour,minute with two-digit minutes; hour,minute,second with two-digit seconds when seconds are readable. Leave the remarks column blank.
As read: 11,26
